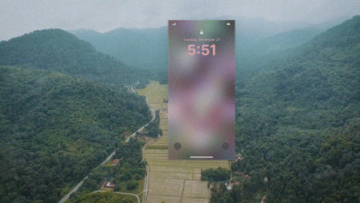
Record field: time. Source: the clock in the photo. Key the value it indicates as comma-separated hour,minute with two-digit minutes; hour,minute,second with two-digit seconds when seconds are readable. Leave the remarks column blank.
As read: 5,51
